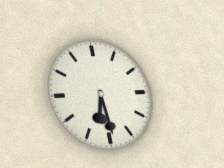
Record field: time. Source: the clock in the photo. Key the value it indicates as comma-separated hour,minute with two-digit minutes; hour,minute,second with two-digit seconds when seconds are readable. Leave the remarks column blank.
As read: 6,29
